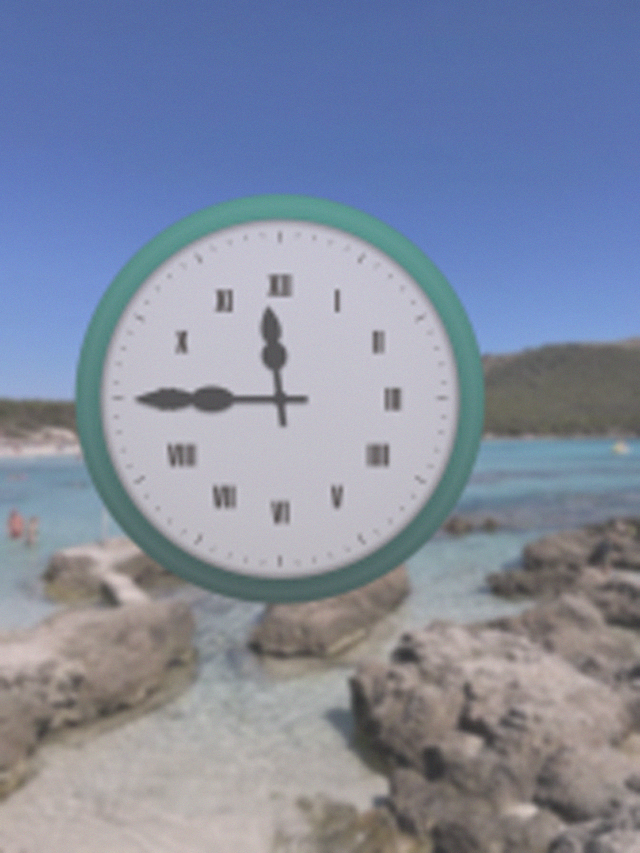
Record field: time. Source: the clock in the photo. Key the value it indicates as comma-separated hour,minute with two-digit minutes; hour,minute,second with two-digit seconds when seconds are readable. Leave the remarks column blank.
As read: 11,45
